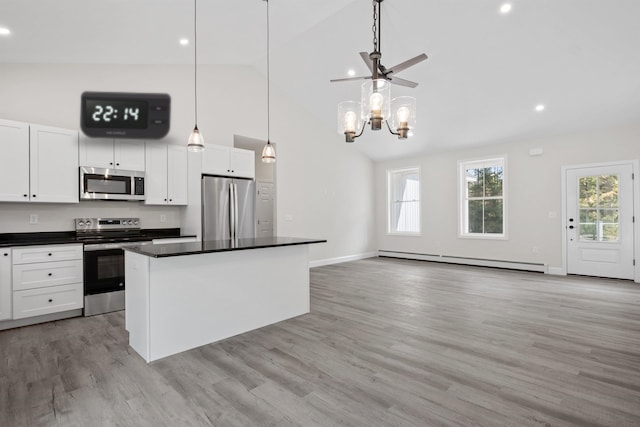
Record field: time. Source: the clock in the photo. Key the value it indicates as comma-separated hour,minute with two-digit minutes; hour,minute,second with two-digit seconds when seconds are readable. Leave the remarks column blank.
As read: 22,14
